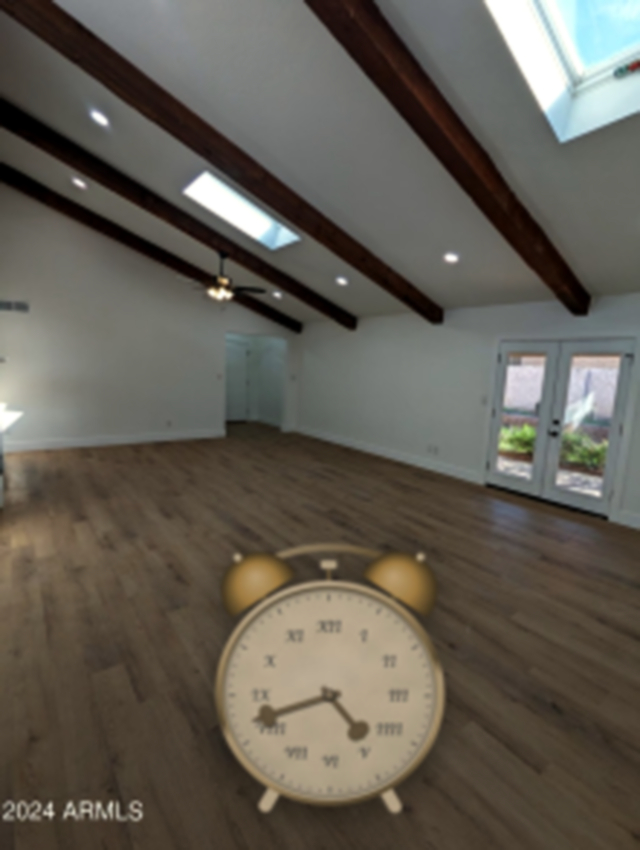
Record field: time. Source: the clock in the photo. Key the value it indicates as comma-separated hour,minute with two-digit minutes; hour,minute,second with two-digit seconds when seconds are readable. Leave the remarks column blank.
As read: 4,42
